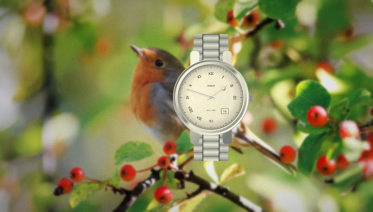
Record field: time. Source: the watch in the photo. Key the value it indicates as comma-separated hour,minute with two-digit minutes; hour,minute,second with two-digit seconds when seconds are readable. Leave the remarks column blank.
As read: 1,48
